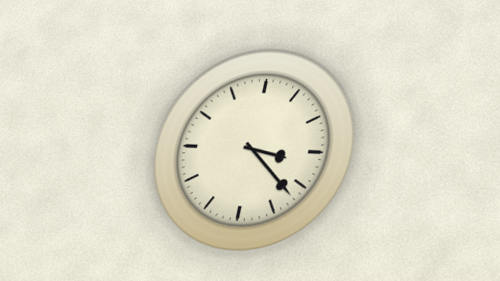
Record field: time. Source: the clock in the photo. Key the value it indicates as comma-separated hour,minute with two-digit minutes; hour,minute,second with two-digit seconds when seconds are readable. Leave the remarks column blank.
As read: 3,22
